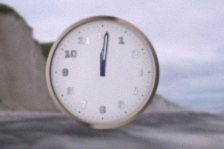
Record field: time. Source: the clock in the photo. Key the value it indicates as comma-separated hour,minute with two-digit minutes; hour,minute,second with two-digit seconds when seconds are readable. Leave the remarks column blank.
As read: 12,01
